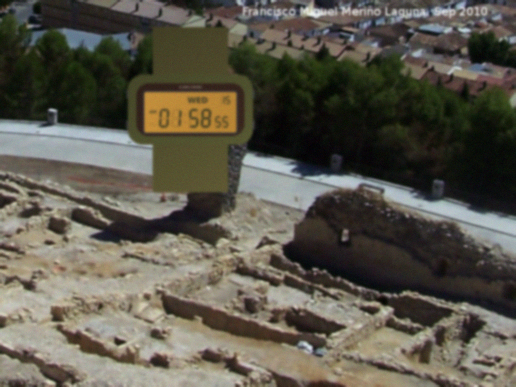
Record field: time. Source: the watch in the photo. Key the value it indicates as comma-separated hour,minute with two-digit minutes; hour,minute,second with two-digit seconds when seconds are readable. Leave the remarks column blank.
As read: 1,58
